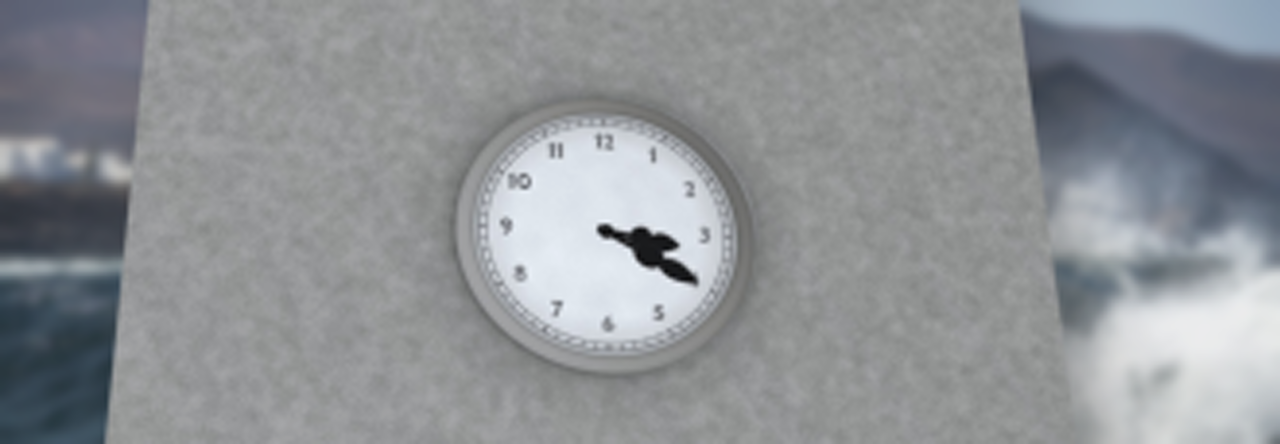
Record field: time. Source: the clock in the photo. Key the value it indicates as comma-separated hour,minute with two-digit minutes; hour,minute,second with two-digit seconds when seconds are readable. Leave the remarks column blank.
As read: 3,20
